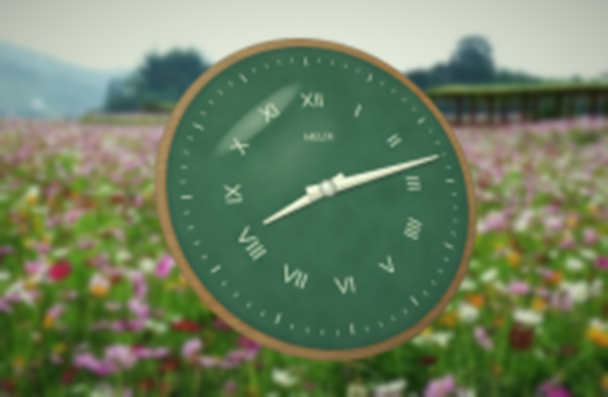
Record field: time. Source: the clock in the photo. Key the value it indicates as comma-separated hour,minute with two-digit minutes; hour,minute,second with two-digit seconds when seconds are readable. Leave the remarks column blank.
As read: 8,13
